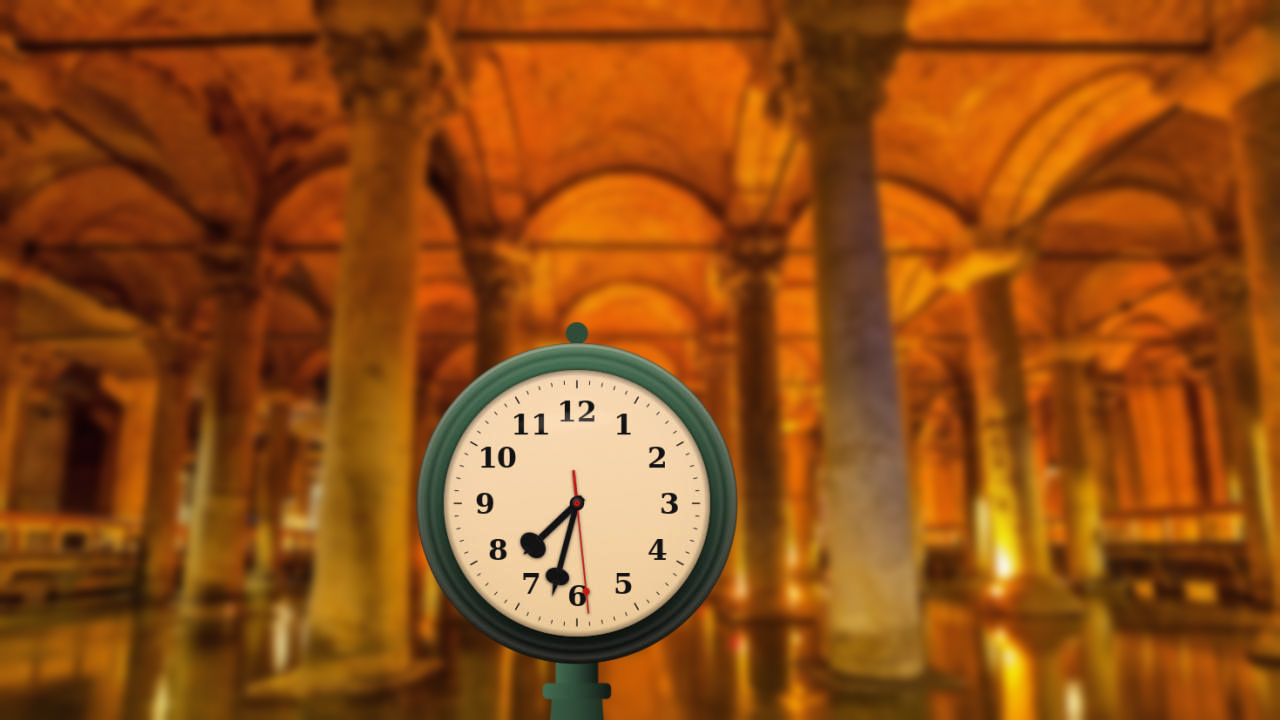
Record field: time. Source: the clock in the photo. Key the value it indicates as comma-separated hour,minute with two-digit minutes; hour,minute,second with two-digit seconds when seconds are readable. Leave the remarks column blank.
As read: 7,32,29
